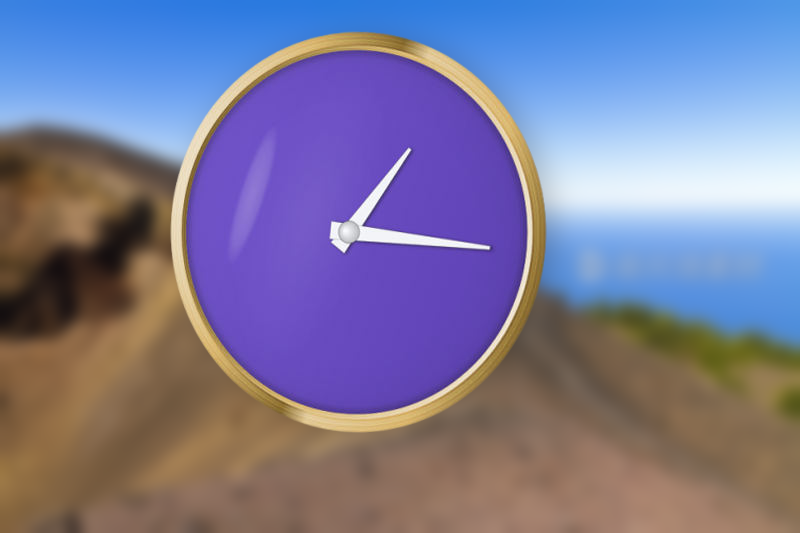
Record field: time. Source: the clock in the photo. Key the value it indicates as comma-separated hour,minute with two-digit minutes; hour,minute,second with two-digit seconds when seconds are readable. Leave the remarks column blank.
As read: 1,16
